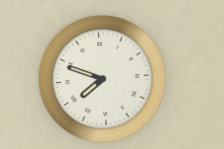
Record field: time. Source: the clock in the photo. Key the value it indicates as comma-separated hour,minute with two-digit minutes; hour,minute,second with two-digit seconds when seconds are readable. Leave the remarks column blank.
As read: 7,49
